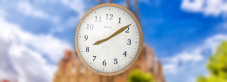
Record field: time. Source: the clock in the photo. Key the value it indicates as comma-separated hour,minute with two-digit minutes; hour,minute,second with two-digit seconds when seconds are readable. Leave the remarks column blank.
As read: 8,09
